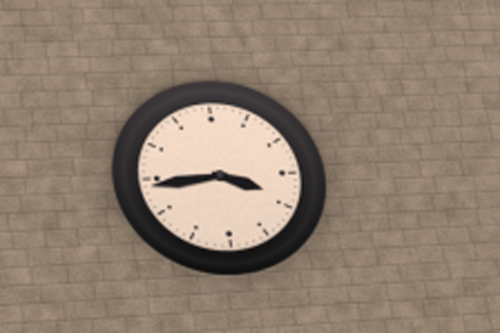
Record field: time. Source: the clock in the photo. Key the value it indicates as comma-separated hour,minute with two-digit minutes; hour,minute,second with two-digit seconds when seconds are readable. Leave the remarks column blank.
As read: 3,44
